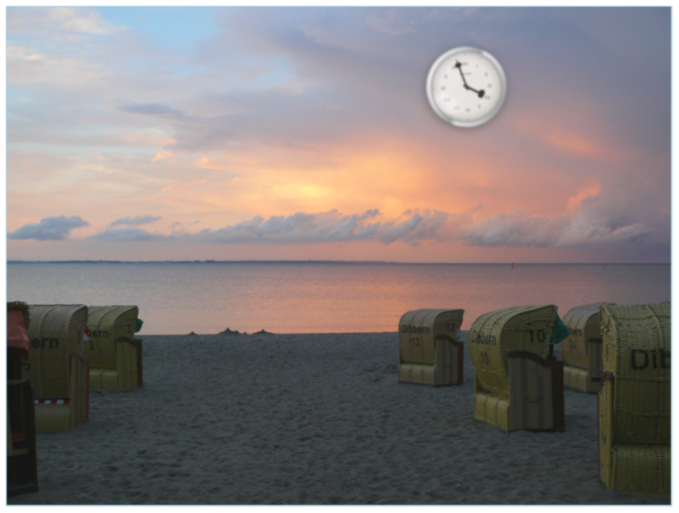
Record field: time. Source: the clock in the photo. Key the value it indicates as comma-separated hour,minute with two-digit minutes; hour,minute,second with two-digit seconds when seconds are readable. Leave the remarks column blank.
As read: 3,57
